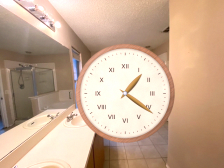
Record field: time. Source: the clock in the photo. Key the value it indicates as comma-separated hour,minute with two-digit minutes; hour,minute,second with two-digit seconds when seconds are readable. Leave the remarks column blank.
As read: 1,21
